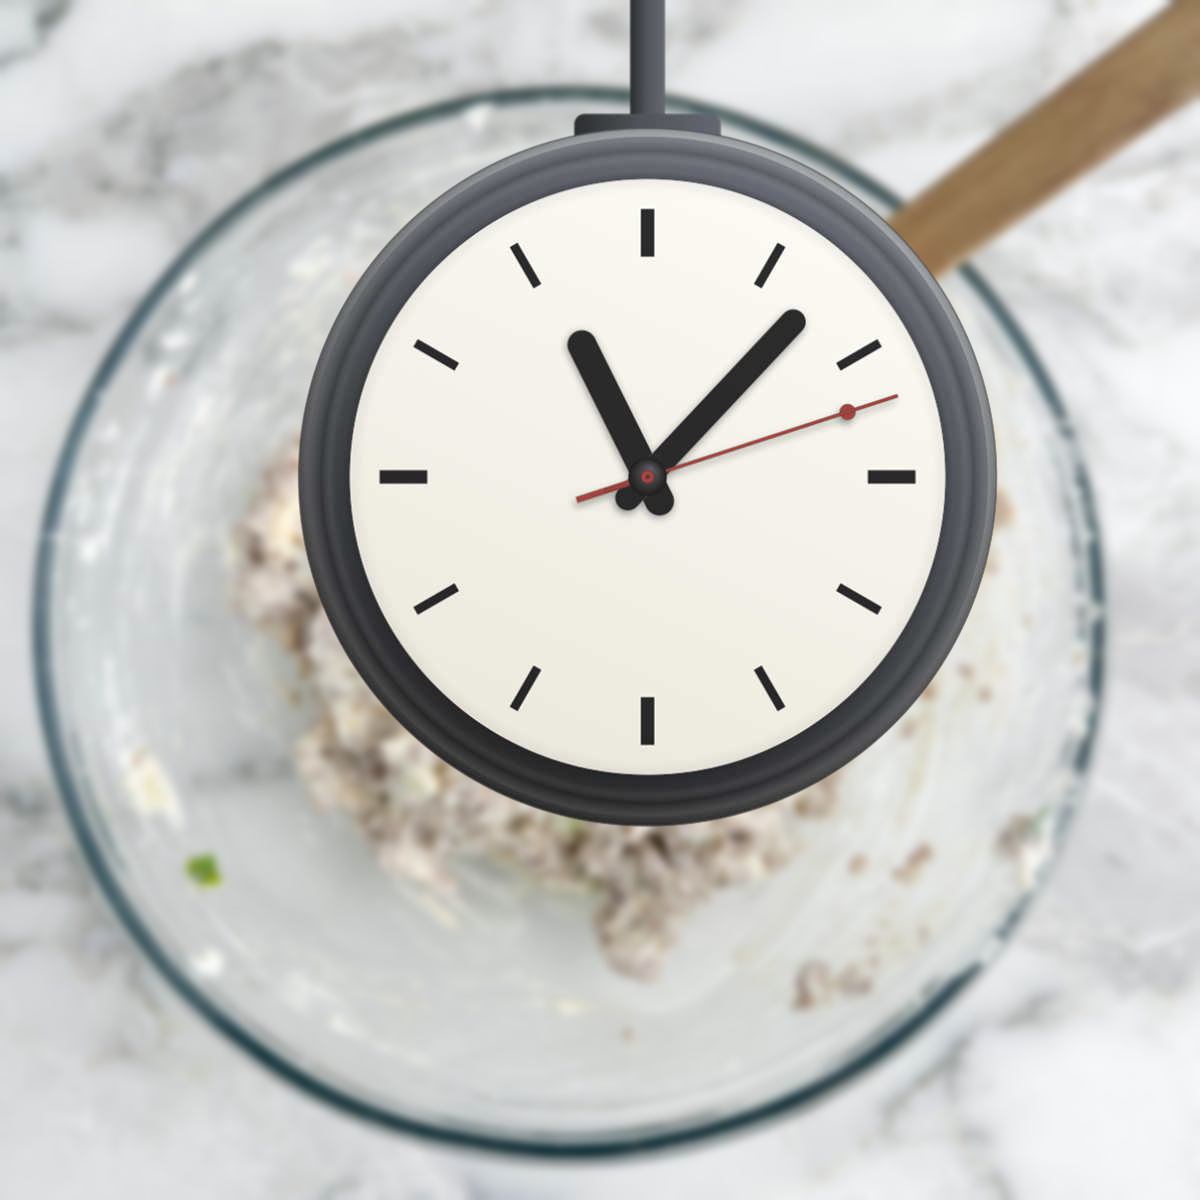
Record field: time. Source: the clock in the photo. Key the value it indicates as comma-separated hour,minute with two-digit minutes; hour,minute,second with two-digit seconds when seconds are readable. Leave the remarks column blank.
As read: 11,07,12
